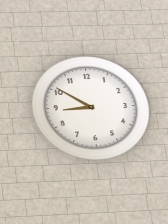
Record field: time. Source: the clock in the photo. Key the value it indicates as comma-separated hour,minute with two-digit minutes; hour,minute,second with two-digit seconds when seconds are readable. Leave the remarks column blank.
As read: 8,51
